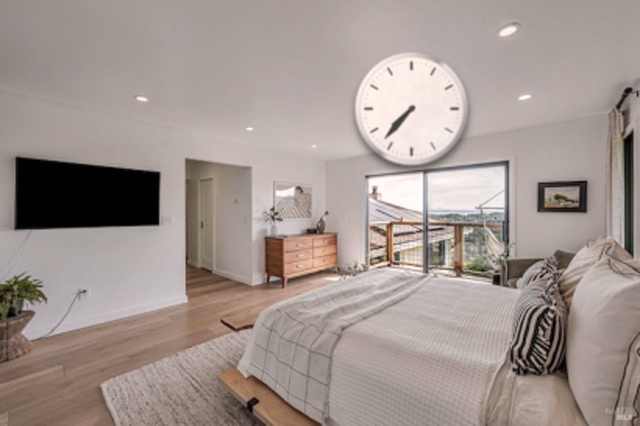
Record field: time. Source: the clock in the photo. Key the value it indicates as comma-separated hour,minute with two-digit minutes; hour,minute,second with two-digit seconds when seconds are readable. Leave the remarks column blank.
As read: 7,37
